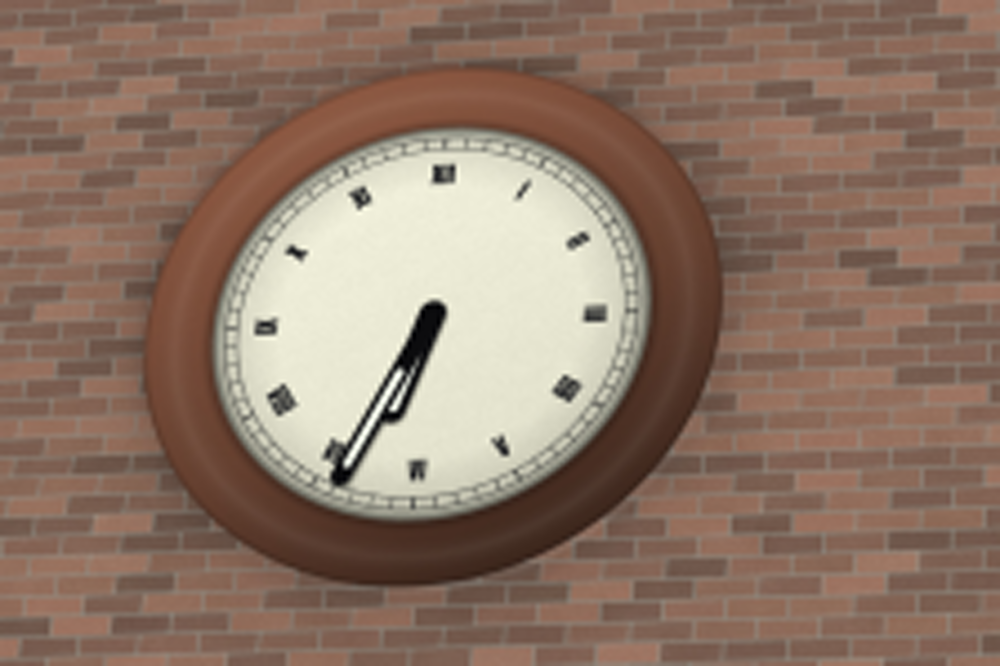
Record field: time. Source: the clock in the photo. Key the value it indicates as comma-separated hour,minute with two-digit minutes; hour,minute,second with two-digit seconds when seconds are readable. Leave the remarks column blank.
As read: 6,34
